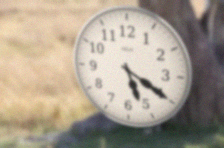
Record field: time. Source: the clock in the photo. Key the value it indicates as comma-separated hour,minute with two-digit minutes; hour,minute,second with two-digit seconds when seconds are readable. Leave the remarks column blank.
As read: 5,20
